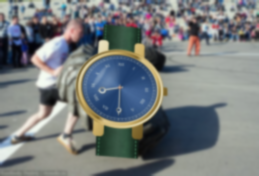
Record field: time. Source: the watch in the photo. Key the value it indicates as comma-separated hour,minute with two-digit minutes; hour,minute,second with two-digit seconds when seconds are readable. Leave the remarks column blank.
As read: 8,30
